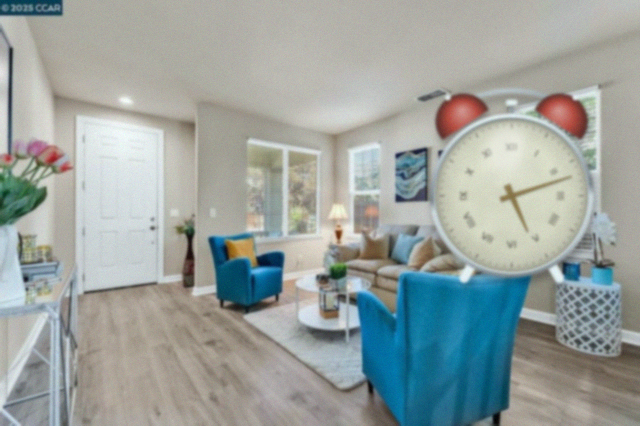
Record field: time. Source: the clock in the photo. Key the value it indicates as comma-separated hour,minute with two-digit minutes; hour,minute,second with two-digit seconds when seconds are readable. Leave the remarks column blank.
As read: 5,12
